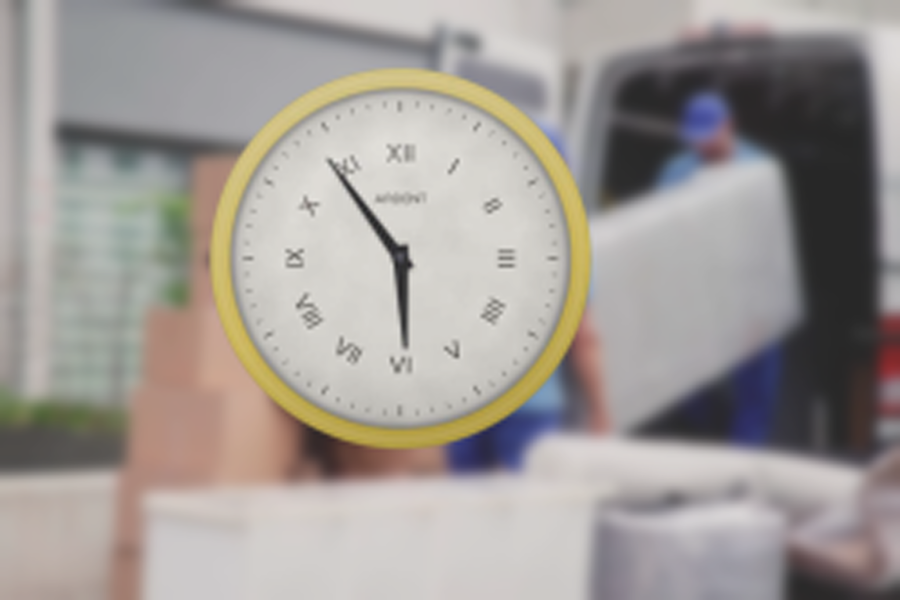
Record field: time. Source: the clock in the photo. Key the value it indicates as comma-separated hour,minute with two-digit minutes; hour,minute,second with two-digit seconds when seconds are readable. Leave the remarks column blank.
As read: 5,54
